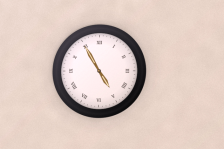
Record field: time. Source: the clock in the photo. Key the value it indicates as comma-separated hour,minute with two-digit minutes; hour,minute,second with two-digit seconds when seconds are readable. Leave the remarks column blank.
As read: 4,55
